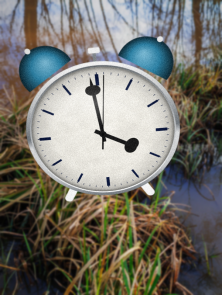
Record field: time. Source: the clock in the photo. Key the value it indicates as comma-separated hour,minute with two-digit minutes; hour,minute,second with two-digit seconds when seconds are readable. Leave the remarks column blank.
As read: 3,59,01
